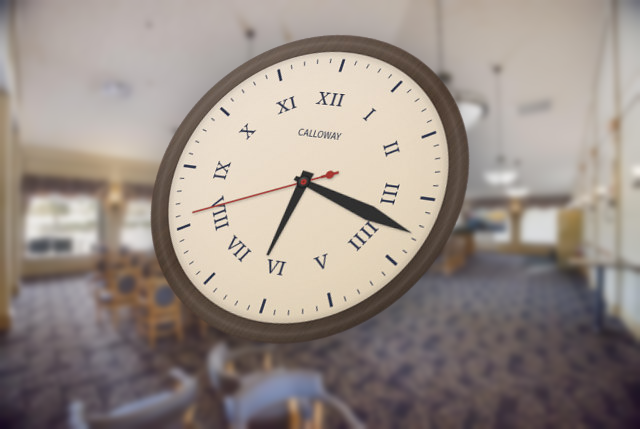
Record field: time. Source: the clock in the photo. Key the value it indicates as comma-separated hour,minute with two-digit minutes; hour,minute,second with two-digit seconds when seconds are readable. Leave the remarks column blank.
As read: 6,17,41
